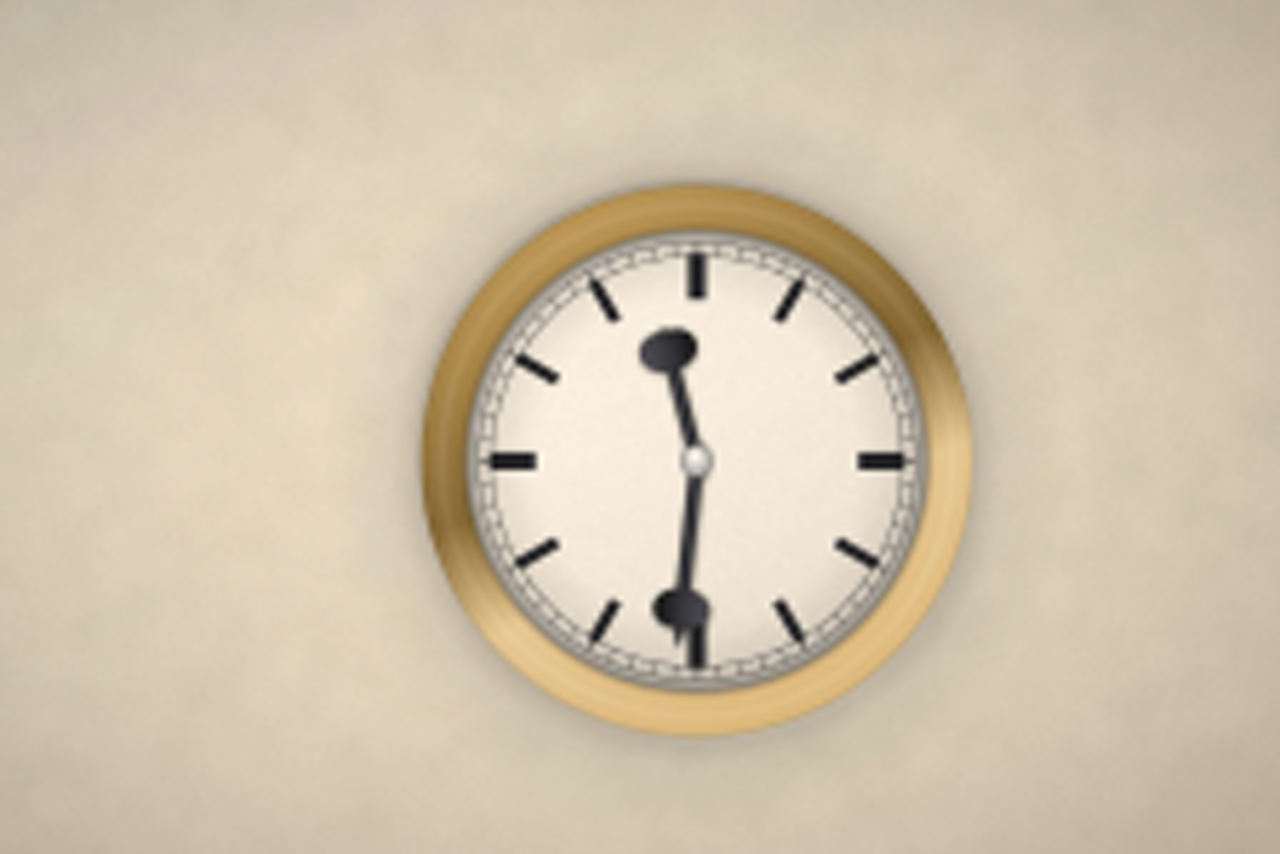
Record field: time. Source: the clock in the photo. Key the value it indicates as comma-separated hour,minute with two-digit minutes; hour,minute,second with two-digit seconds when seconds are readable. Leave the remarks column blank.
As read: 11,31
